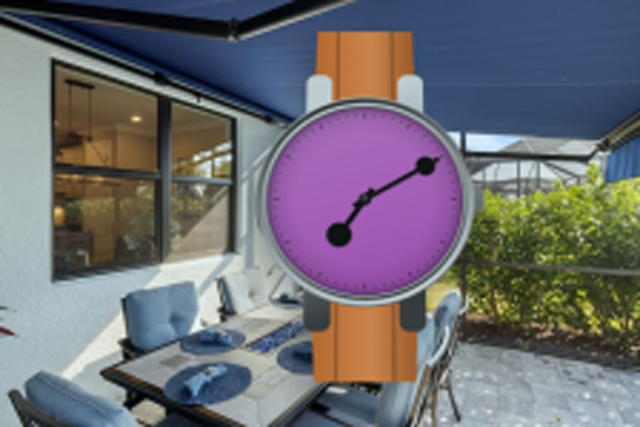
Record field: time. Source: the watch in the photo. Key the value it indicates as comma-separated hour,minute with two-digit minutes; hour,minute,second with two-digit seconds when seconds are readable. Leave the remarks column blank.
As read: 7,10
